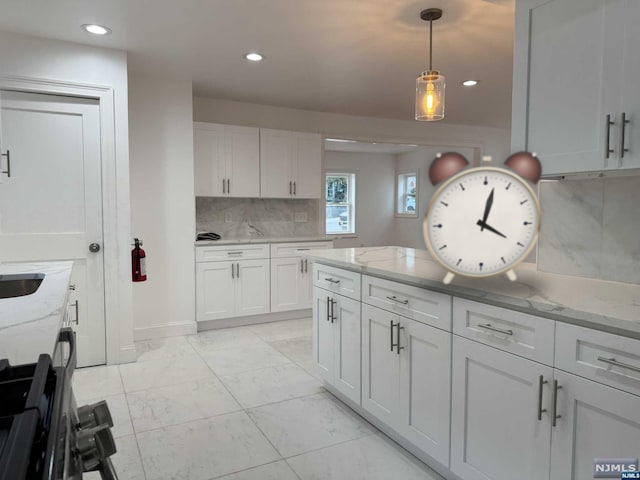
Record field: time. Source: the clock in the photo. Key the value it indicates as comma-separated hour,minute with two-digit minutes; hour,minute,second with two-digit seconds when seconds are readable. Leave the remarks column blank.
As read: 4,02
